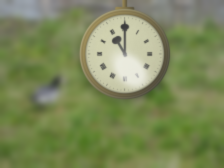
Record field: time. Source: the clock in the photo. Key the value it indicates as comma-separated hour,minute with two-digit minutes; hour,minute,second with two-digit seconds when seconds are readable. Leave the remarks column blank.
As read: 11,00
